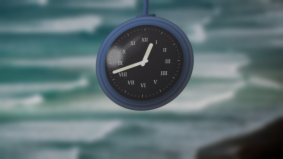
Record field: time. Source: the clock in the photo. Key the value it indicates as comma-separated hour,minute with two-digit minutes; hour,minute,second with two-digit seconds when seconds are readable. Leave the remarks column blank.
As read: 12,42
